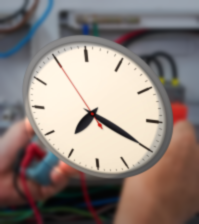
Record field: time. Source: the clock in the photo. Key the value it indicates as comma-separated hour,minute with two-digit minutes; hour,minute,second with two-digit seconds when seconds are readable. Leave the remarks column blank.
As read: 7,19,55
